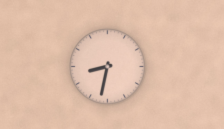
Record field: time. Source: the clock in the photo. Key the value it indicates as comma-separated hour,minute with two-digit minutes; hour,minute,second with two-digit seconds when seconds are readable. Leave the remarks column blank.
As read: 8,32
